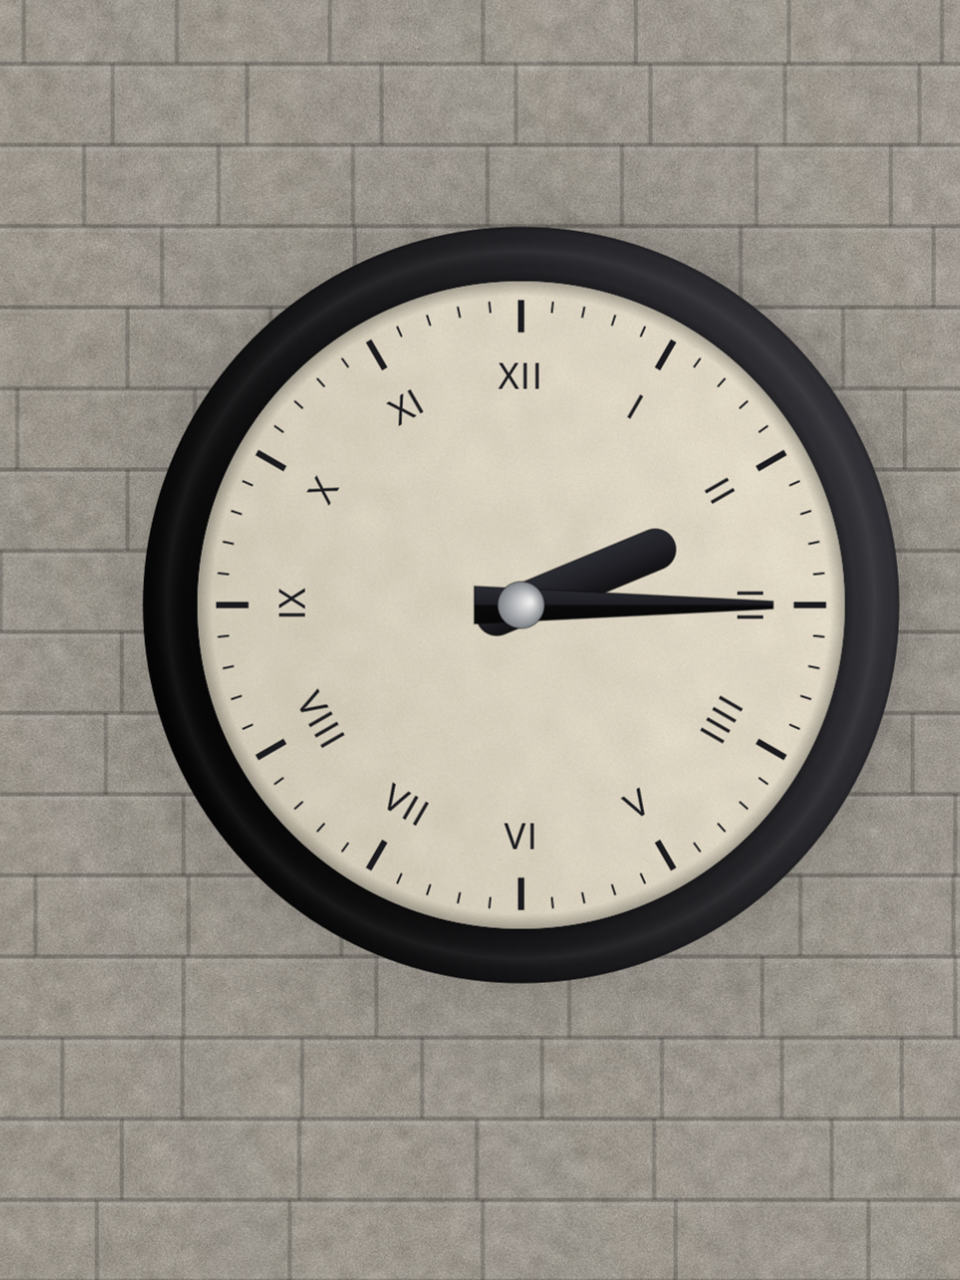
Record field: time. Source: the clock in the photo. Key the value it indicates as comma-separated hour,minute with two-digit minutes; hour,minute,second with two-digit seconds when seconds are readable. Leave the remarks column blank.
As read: 2,15
